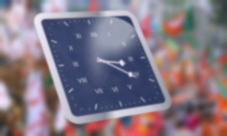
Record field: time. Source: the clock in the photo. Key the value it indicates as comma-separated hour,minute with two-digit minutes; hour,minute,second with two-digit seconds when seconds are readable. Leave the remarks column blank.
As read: 3,21
